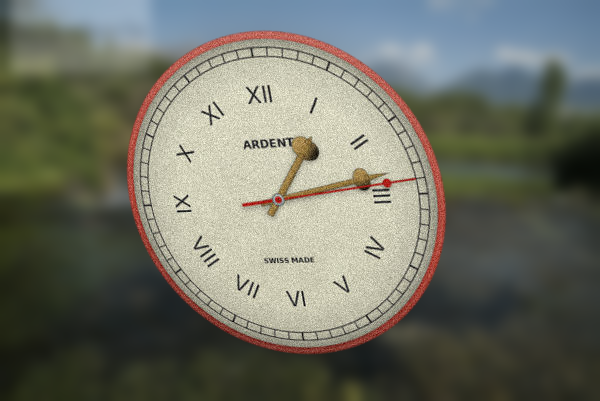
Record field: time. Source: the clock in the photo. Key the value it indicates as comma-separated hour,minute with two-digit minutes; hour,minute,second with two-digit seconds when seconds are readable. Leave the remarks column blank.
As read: 1,13,14
